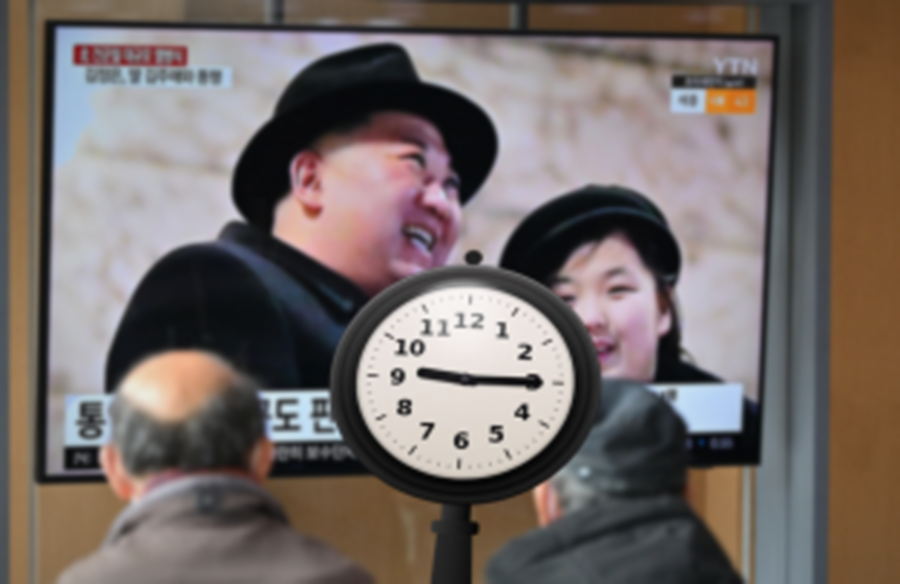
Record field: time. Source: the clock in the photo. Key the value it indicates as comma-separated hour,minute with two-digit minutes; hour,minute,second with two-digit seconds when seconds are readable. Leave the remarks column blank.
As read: 9,15
